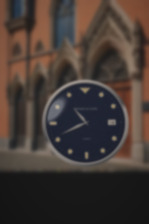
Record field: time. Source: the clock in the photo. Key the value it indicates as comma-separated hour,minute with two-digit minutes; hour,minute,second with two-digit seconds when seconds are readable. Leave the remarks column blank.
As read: 10,41
